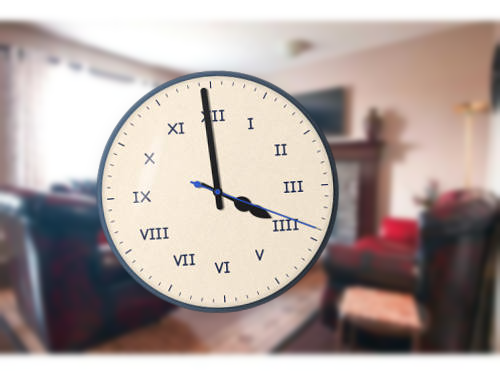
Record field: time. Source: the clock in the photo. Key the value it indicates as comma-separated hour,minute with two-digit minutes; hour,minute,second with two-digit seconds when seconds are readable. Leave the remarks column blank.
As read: 3,59,19
